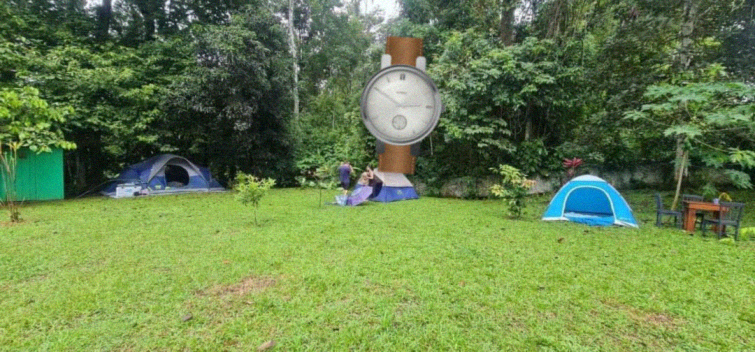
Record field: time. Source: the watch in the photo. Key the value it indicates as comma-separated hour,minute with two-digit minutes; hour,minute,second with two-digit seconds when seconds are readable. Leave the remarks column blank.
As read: 2,50
